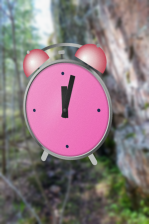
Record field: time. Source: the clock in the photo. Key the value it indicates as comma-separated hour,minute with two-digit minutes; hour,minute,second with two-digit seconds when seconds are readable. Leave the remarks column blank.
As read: 12,03
